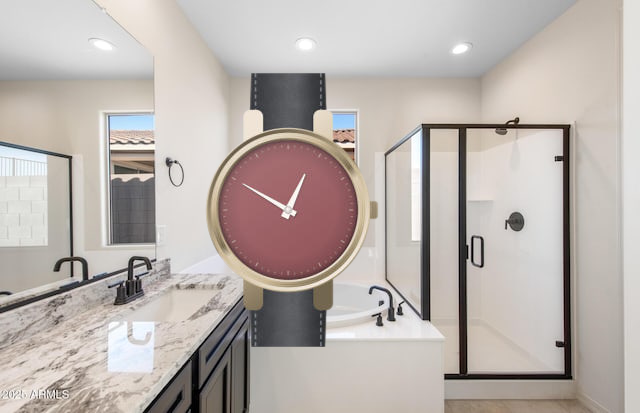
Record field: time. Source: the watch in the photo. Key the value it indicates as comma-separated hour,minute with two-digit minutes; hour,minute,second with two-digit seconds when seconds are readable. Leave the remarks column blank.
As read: 12,50
